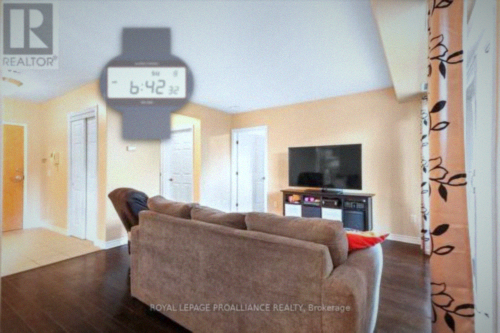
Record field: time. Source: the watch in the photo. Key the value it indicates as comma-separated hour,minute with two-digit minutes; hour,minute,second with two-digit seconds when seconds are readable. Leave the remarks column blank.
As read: 6,42
